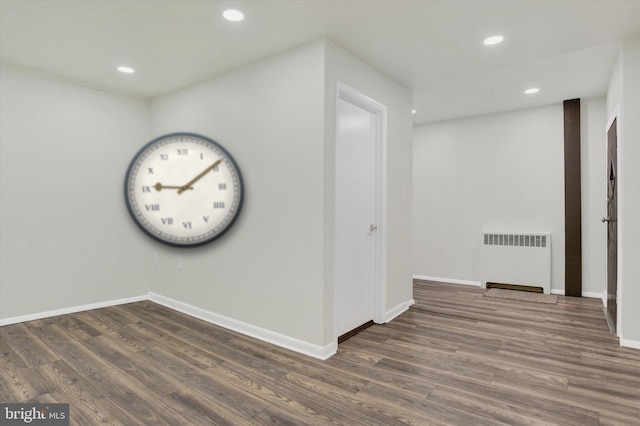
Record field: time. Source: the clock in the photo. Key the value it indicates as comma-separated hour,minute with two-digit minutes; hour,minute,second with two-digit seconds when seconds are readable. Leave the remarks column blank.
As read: 9,09
